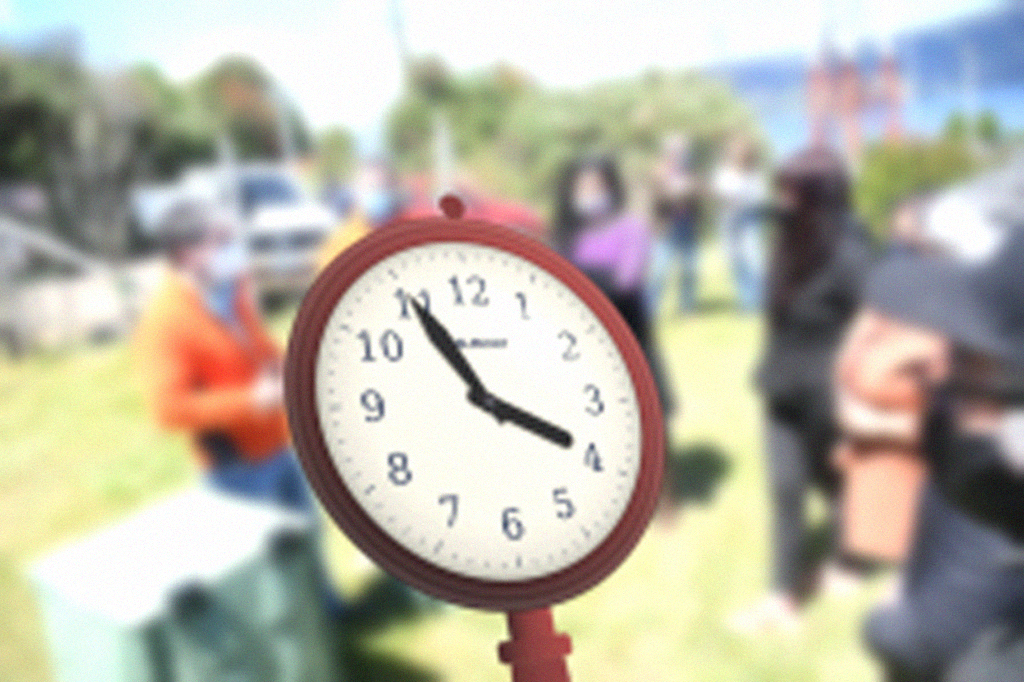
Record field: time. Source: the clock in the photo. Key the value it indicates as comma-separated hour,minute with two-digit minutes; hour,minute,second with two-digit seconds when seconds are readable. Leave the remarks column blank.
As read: 3,55
